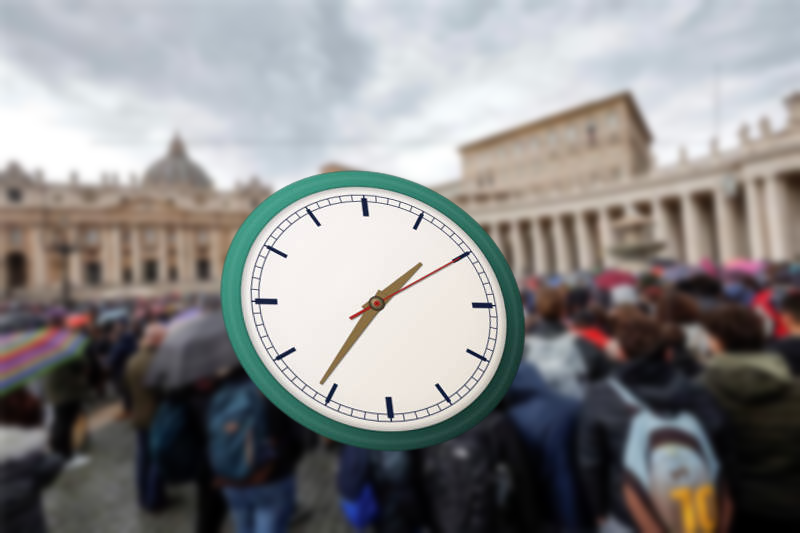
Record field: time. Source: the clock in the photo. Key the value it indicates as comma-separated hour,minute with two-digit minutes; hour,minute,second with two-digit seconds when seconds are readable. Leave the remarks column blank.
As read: 1,36,10
